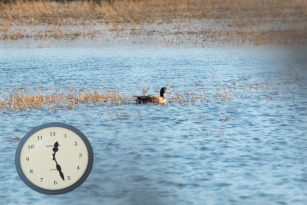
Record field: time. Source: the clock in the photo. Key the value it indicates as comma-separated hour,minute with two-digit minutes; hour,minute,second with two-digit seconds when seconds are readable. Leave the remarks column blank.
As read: 12,27
